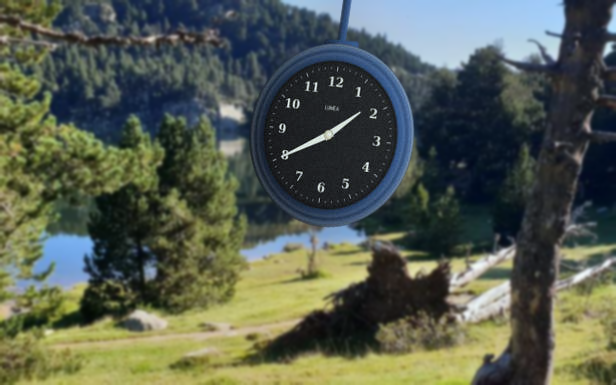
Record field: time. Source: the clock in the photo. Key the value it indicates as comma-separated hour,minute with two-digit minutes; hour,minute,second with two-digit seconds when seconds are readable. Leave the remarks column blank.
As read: 1,40
